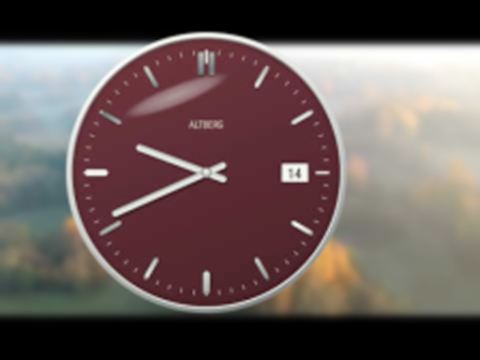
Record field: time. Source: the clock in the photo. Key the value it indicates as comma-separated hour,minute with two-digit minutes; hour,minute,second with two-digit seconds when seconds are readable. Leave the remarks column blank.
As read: 9,41
